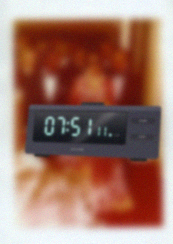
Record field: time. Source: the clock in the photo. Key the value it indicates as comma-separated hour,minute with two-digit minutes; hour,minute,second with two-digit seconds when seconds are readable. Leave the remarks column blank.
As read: 7,51
